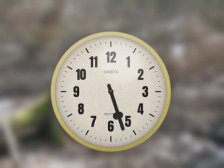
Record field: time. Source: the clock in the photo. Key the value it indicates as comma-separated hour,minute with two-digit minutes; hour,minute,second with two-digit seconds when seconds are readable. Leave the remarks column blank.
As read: 5,27
